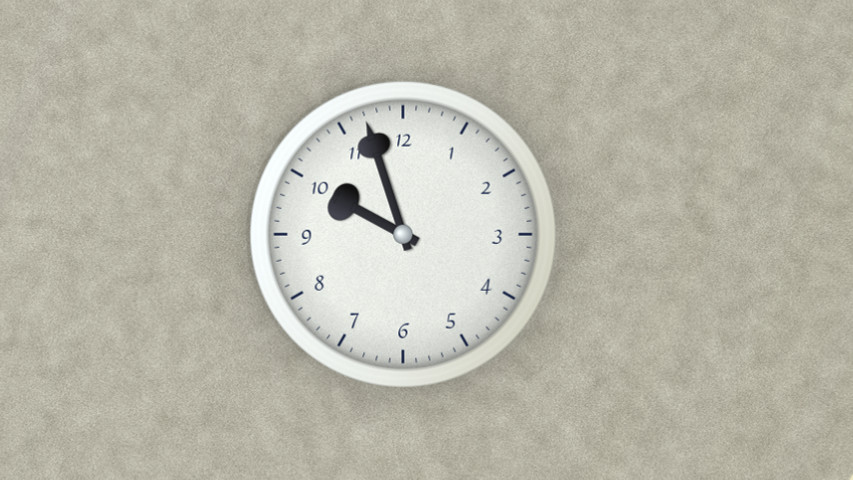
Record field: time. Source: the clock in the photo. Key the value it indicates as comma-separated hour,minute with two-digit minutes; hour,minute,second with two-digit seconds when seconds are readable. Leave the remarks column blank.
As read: 9,57
